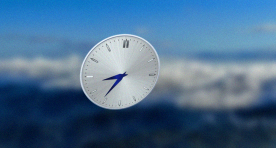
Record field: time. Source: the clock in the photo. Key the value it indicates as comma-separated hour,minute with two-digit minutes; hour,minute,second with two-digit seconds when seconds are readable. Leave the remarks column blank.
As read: 8,36
